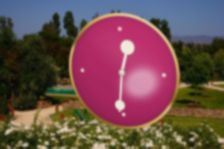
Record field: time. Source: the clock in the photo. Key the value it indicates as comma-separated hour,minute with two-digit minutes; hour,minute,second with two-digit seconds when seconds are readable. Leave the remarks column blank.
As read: 12,31
